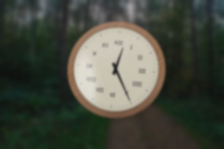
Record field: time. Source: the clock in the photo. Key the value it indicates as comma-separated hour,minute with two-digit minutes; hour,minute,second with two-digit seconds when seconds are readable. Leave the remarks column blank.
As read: 12,25
